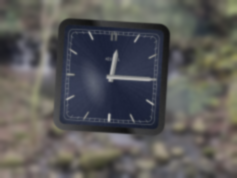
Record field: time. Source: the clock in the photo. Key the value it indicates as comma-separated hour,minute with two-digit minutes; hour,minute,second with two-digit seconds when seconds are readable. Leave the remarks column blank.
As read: 12,15
